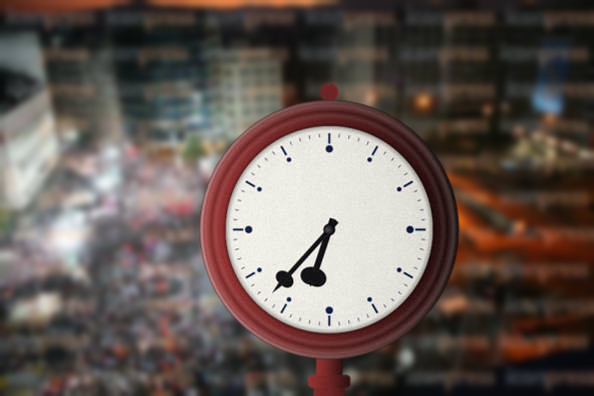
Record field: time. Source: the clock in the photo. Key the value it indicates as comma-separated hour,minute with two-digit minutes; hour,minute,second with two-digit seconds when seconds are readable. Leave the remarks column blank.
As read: 6,37
